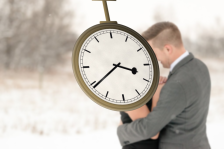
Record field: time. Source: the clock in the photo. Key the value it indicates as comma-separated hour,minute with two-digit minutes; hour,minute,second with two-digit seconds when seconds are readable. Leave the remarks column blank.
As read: 3,39
